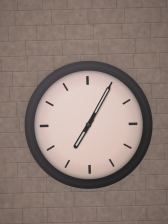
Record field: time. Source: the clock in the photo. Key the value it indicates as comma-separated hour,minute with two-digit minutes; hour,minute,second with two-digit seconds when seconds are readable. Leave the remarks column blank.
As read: 7,05
